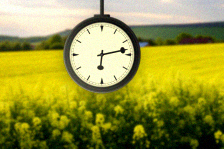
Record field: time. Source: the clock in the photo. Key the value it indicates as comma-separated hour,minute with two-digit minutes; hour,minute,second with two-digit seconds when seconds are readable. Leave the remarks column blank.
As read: 6,13
